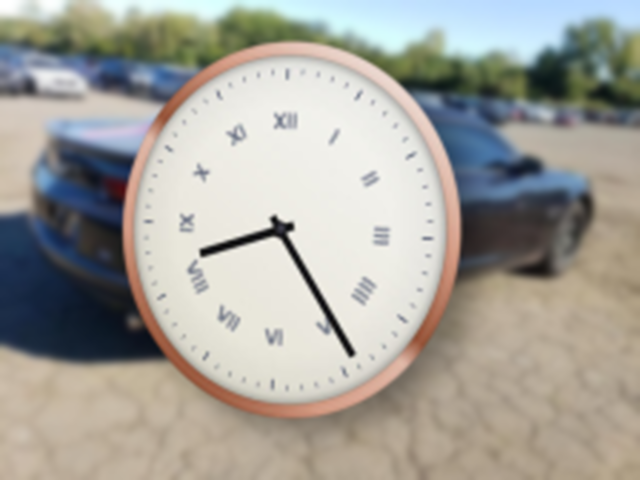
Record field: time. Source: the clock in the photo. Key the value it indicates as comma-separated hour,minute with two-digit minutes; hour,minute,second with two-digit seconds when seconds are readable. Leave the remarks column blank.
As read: 8,24
